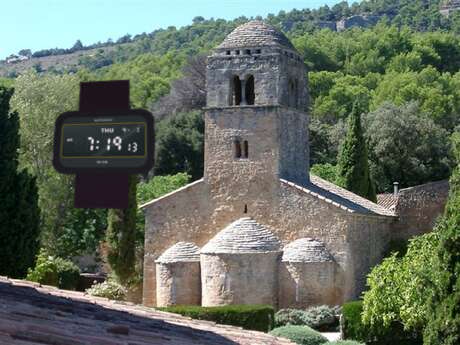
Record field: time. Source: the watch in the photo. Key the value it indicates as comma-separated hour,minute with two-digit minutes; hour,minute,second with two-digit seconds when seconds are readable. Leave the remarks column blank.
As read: 7,19,13
